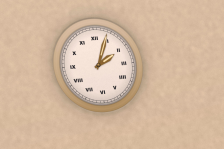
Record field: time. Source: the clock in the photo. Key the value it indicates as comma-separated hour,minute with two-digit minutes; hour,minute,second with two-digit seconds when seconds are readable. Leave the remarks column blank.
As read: 2,04
